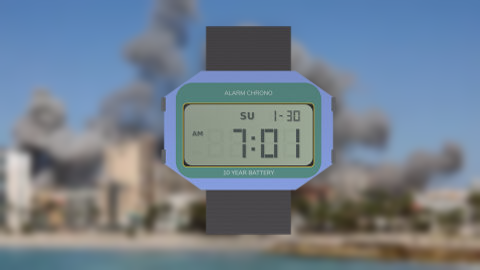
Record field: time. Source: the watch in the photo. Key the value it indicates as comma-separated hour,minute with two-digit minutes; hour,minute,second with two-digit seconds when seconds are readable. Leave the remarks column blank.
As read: 7,01
